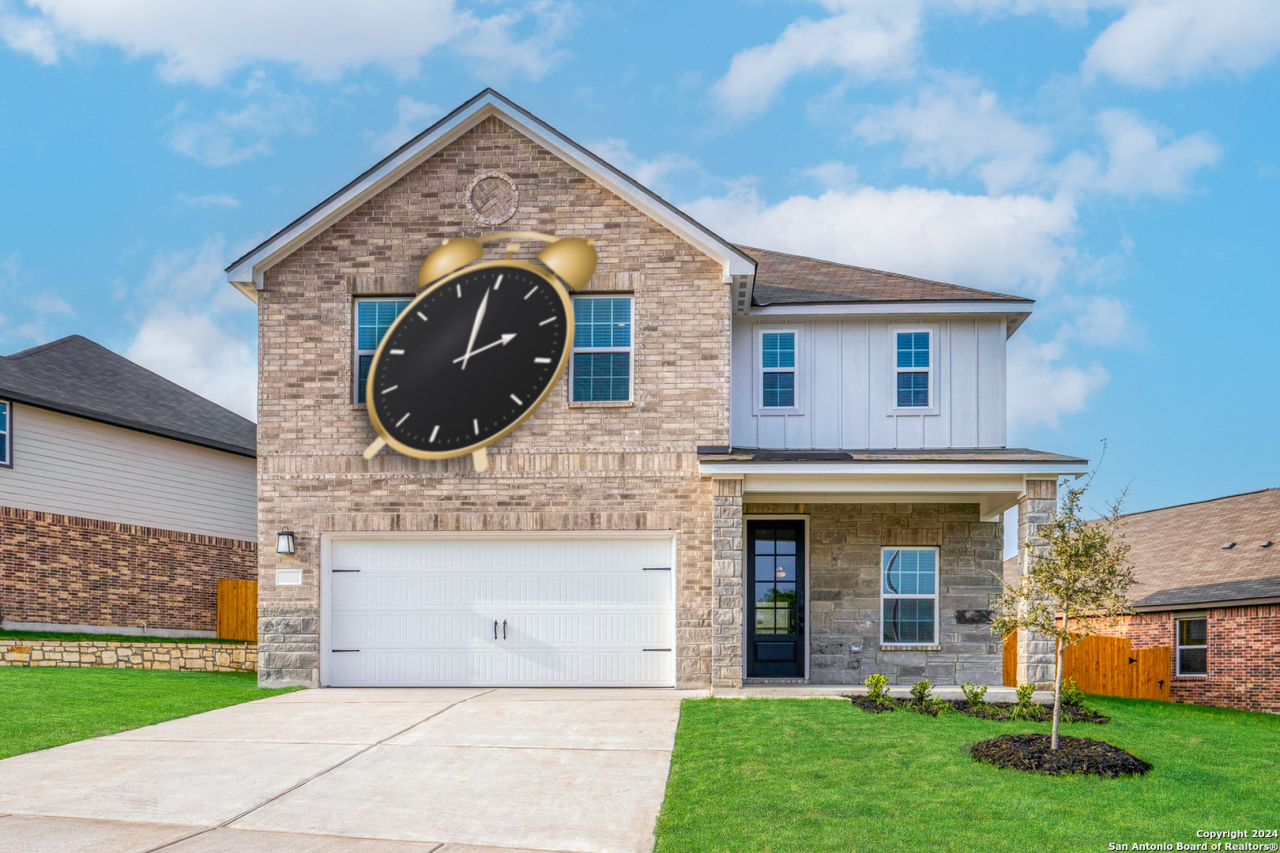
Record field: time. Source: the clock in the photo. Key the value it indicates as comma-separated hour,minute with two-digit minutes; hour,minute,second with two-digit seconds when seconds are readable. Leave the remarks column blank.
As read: 1,59
